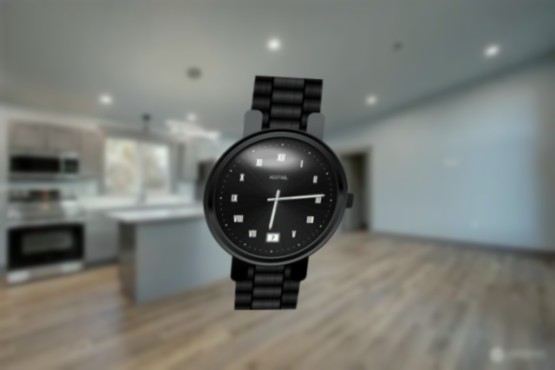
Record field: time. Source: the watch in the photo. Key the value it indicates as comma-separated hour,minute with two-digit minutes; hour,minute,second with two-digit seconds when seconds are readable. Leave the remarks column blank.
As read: 6,14
